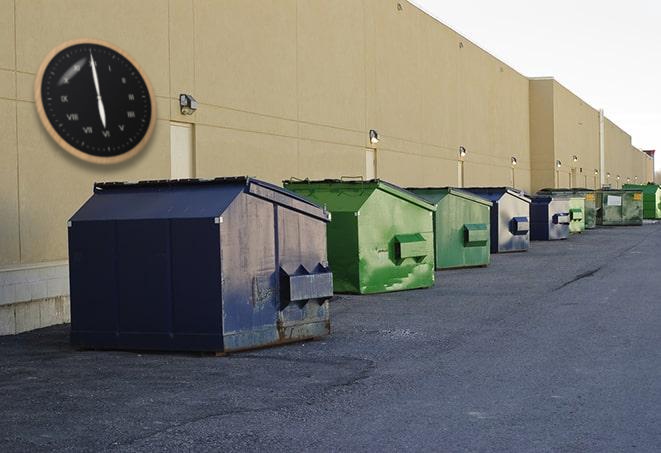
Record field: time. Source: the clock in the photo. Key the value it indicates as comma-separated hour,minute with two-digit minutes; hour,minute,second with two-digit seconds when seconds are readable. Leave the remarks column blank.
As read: 6,00
